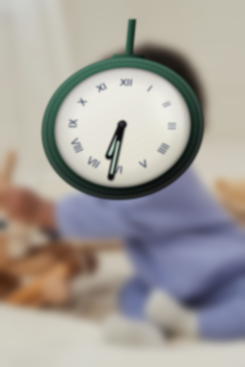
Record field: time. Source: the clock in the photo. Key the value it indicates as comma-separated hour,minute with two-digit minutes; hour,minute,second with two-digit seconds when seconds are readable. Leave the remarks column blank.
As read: 6,31
